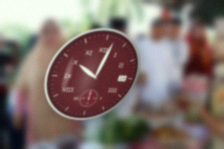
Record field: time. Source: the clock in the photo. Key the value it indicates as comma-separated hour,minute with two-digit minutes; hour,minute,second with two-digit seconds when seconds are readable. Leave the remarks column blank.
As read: 10,02
